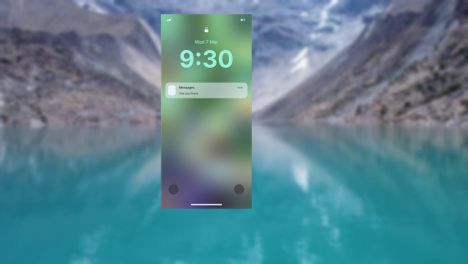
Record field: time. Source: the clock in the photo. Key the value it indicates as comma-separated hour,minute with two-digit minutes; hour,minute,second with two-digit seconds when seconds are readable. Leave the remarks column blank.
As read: 9,30
